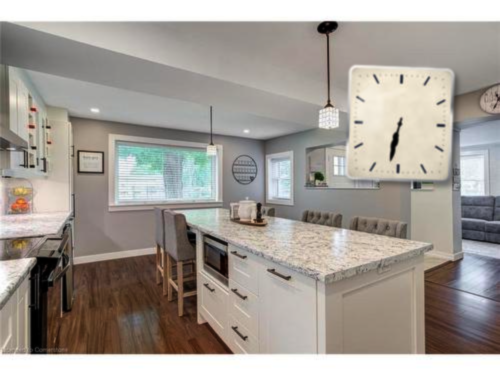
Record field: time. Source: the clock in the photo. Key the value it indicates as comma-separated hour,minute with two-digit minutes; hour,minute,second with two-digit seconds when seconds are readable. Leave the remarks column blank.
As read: 6,32
